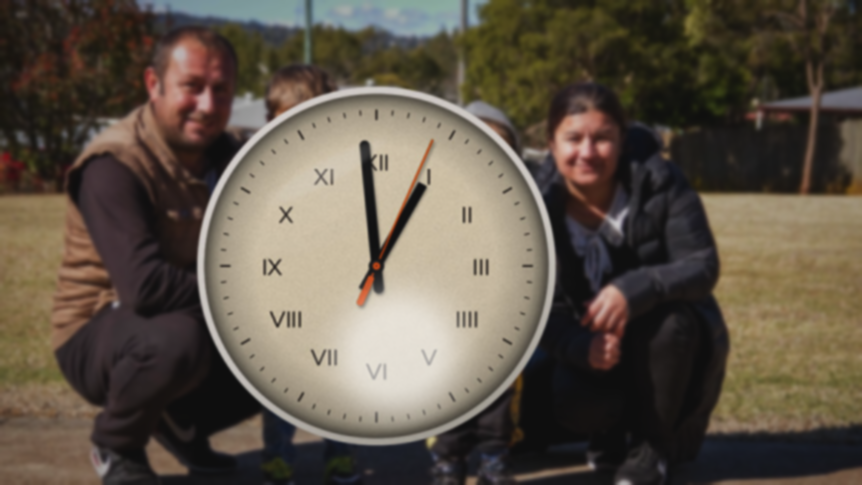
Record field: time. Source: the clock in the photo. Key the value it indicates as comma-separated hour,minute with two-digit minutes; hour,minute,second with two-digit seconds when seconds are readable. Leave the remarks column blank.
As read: 12,59,04
